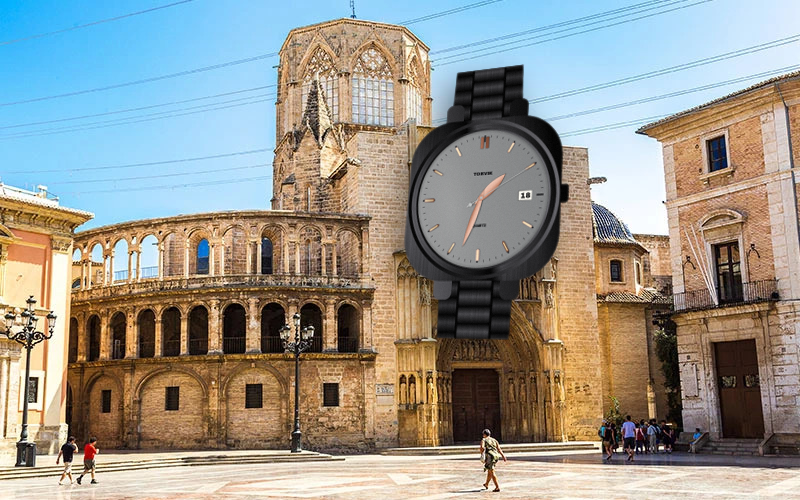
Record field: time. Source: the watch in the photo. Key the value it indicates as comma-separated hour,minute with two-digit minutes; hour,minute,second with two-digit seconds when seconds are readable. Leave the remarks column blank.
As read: 1,33,10
